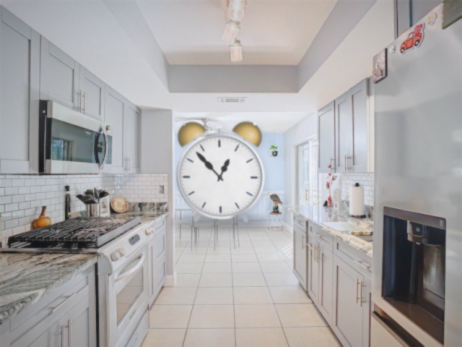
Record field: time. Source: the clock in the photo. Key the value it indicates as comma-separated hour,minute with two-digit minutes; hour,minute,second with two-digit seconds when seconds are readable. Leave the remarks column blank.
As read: 12,53
